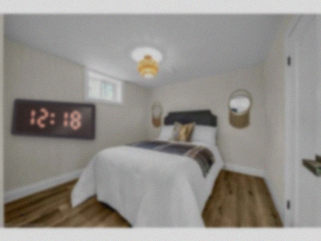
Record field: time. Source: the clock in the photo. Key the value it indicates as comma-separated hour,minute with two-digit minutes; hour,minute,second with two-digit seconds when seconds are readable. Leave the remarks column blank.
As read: 12,18
